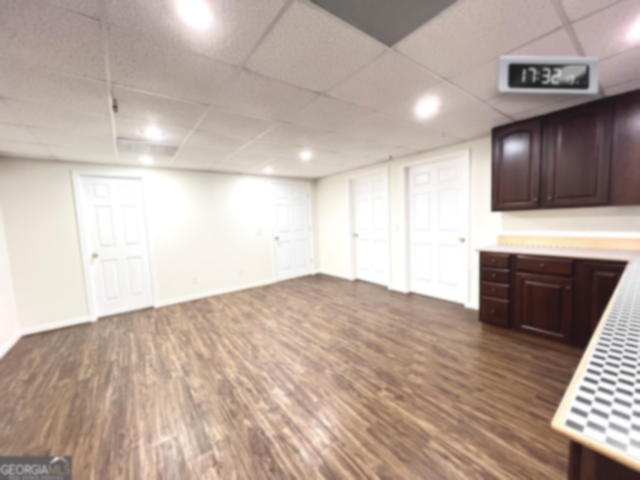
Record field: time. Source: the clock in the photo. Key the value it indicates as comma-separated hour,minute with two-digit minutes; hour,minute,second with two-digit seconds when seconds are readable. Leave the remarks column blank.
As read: 17,32
